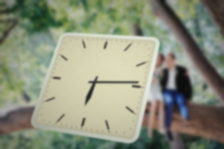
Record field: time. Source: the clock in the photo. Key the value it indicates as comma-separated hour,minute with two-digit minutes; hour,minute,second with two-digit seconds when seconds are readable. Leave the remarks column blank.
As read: 6,14
